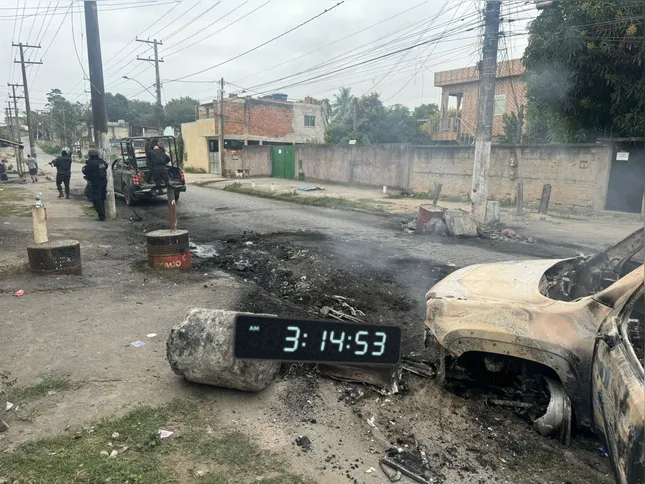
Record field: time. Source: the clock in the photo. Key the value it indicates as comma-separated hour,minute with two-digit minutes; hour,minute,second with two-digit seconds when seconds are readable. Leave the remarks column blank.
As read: 3,14,53
